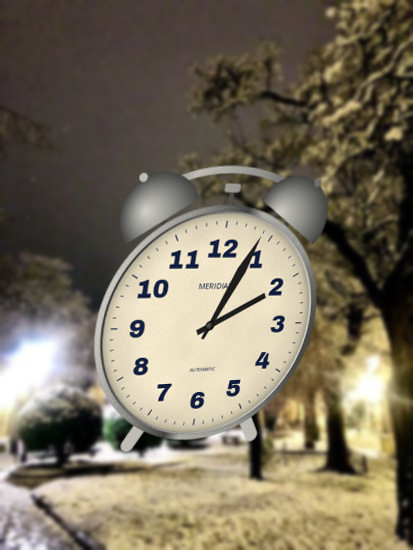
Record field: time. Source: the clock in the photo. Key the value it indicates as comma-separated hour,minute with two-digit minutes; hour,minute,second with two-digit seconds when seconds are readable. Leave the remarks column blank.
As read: 2,04
